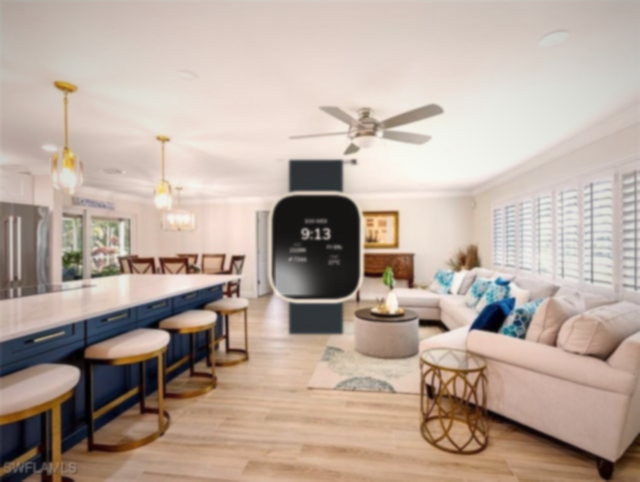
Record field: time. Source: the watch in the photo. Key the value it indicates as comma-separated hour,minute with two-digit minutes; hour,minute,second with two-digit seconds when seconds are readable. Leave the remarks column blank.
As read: 9,13
